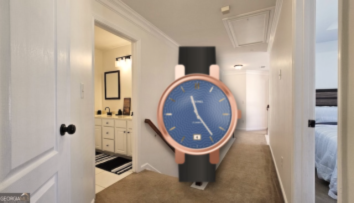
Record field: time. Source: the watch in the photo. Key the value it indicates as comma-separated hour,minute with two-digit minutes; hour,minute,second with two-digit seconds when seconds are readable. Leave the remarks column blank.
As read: 11,24
